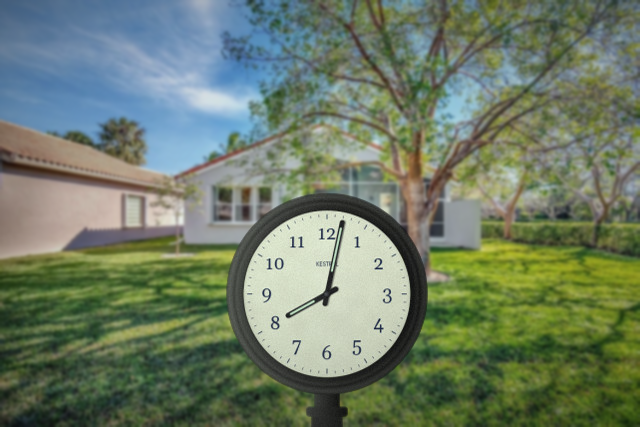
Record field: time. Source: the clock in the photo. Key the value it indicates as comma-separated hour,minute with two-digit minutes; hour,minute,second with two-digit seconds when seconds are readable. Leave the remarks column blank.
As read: 8,02
